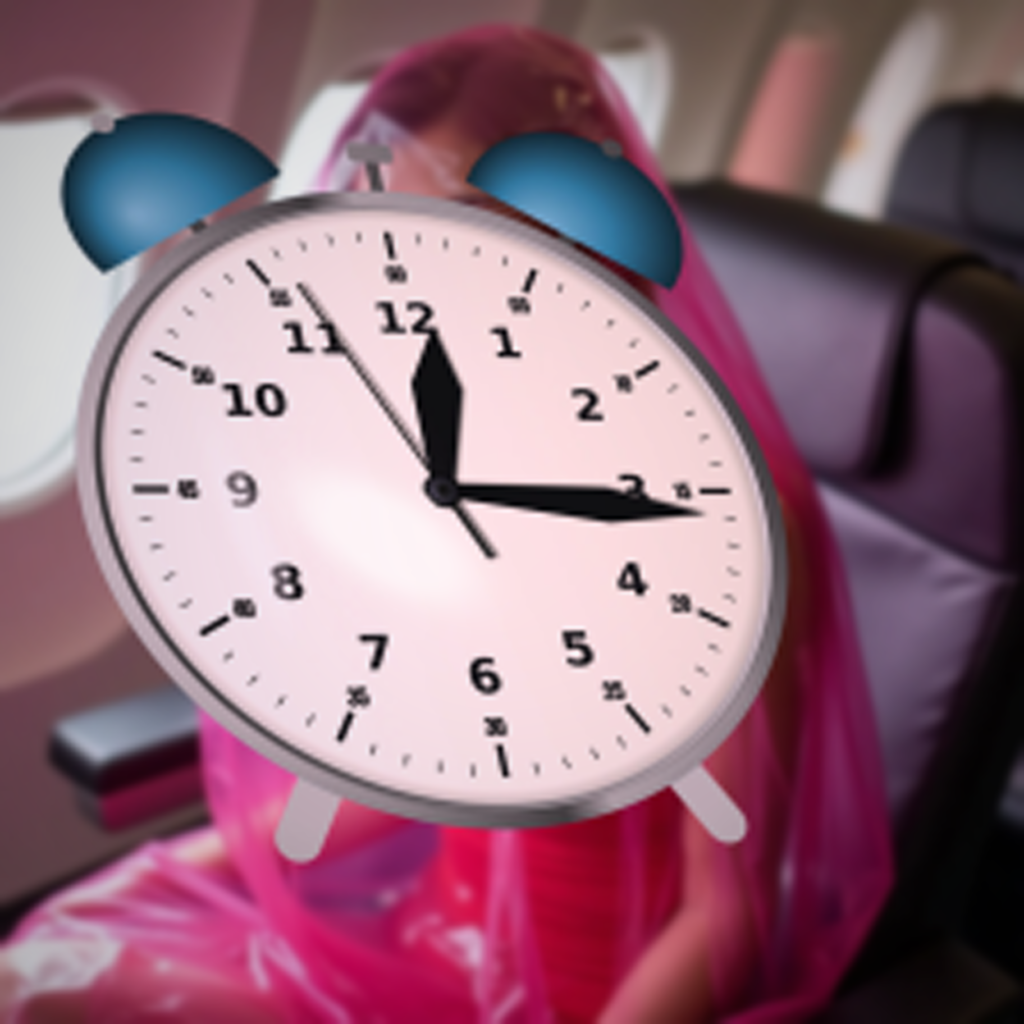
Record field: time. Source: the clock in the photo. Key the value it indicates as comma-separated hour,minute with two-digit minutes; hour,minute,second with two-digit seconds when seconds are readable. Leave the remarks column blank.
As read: 12,15,56
